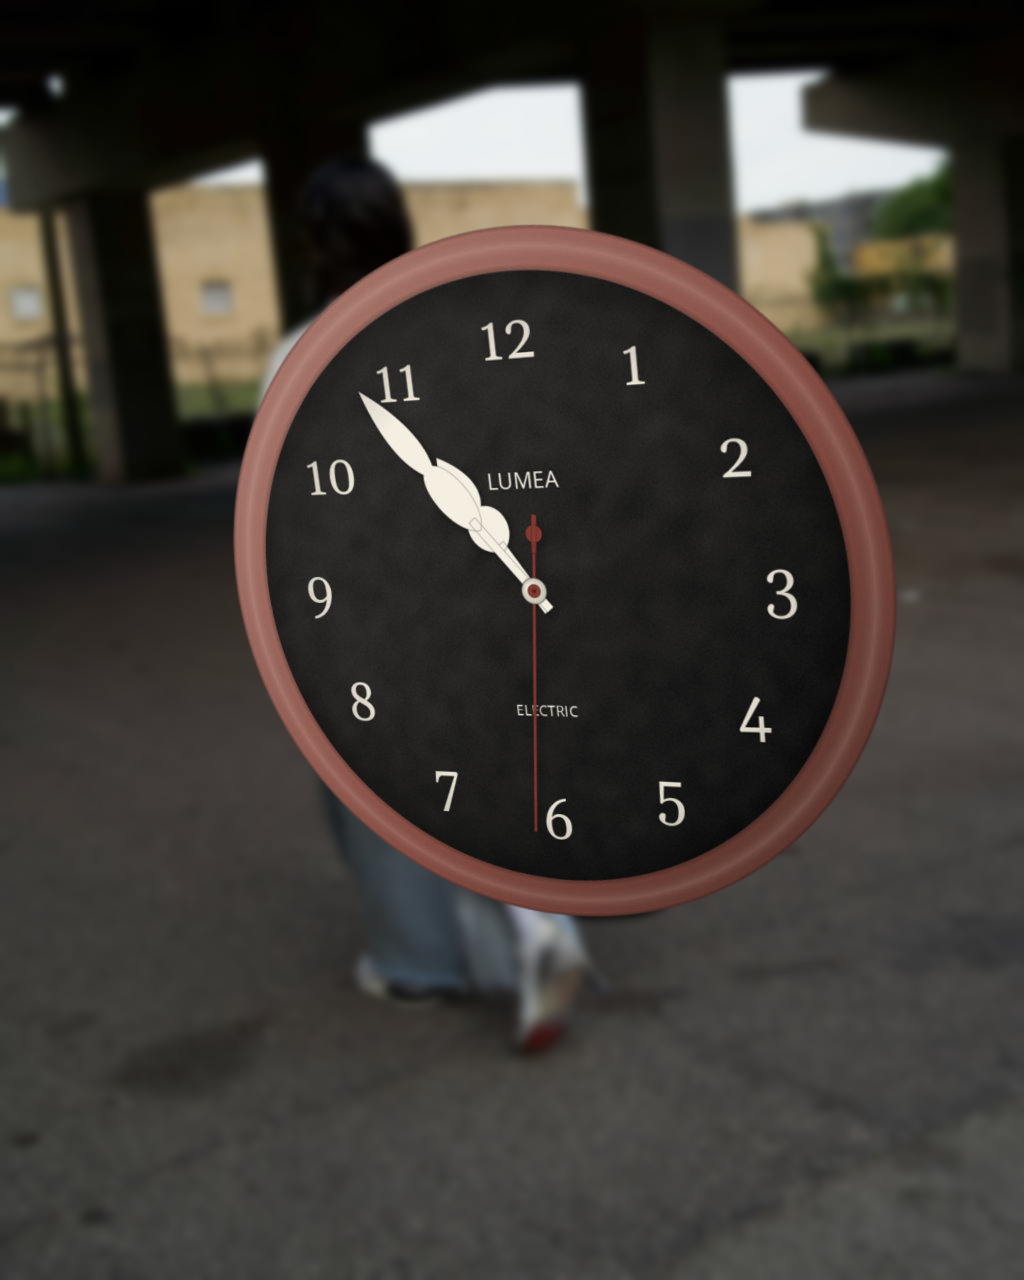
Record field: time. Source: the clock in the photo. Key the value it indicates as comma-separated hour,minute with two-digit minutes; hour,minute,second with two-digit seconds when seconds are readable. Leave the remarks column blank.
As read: 10,53,31
